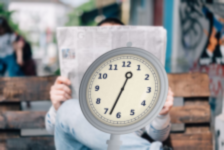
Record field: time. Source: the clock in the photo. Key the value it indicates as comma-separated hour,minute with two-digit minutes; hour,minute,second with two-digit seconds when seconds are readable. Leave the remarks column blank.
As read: 12,33
